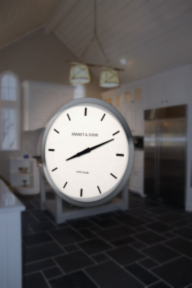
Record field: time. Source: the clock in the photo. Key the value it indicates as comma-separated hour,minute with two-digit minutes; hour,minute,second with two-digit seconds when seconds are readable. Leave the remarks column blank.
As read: 8,11
